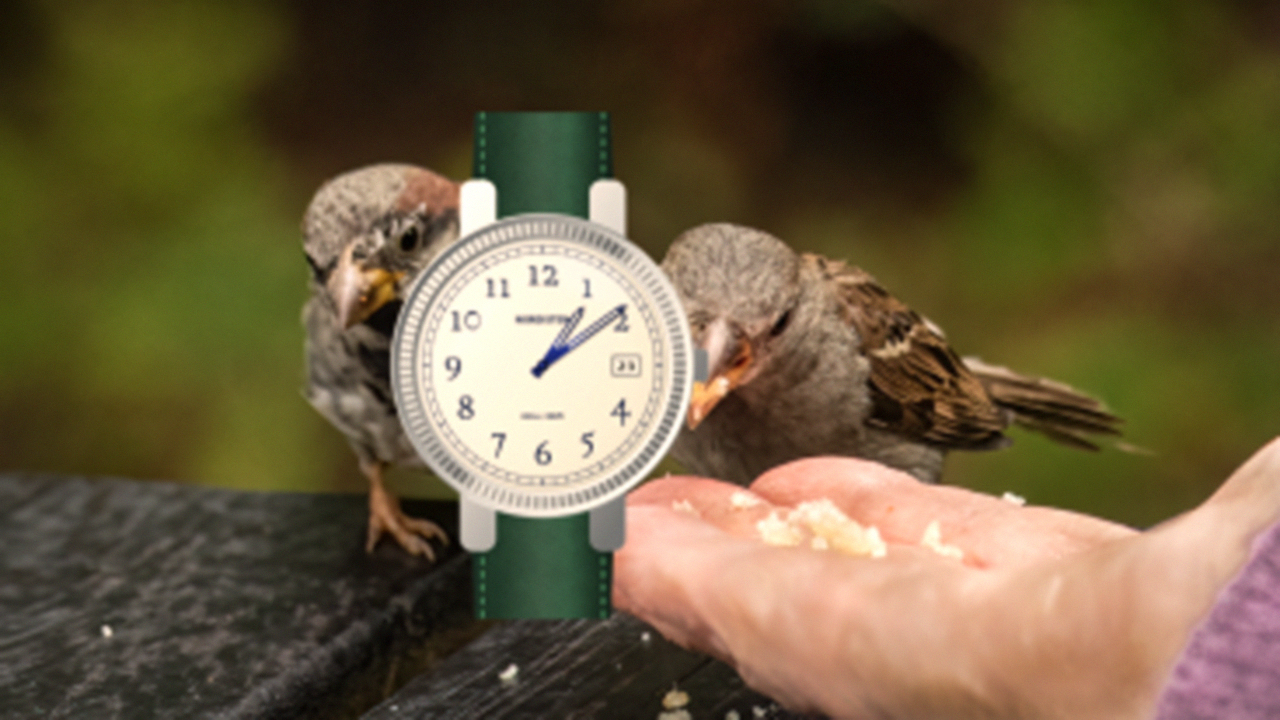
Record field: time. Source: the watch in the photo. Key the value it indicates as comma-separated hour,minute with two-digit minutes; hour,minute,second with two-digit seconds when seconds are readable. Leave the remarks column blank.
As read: 1,09
